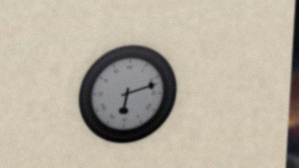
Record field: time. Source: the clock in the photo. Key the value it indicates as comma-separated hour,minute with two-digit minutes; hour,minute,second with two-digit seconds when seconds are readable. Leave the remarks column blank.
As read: 6,12
